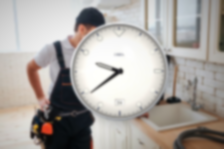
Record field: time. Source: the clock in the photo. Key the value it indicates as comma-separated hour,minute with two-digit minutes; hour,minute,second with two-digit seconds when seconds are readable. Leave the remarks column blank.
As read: 9,39
